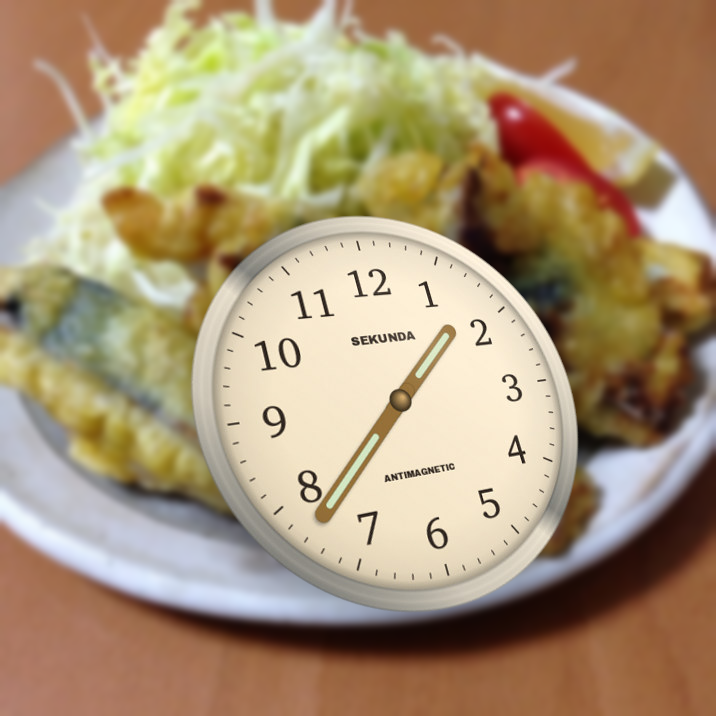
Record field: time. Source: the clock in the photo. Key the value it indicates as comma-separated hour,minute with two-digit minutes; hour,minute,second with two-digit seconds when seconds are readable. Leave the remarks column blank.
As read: 1,38
